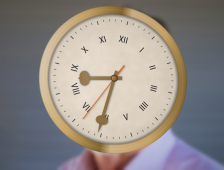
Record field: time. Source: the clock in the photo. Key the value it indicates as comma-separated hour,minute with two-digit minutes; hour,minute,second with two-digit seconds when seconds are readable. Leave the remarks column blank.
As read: 8,30,34
